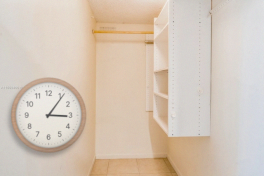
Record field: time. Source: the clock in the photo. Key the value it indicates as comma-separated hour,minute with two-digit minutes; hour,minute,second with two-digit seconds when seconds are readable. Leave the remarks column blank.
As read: 3,06
